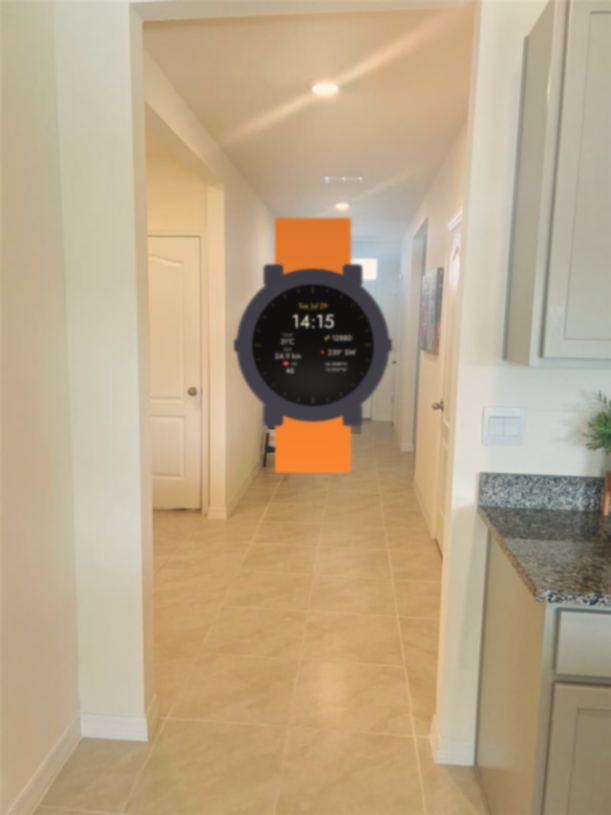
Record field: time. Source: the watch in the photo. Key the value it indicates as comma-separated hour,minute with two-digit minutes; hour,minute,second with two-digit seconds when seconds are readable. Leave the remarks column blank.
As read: 14,15
